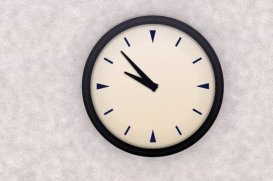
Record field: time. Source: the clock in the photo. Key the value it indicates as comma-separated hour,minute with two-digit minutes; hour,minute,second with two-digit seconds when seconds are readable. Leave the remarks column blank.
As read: 9,53
